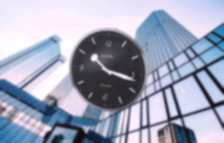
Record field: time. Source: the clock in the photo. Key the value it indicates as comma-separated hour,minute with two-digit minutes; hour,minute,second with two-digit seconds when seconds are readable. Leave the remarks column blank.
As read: 10,17
